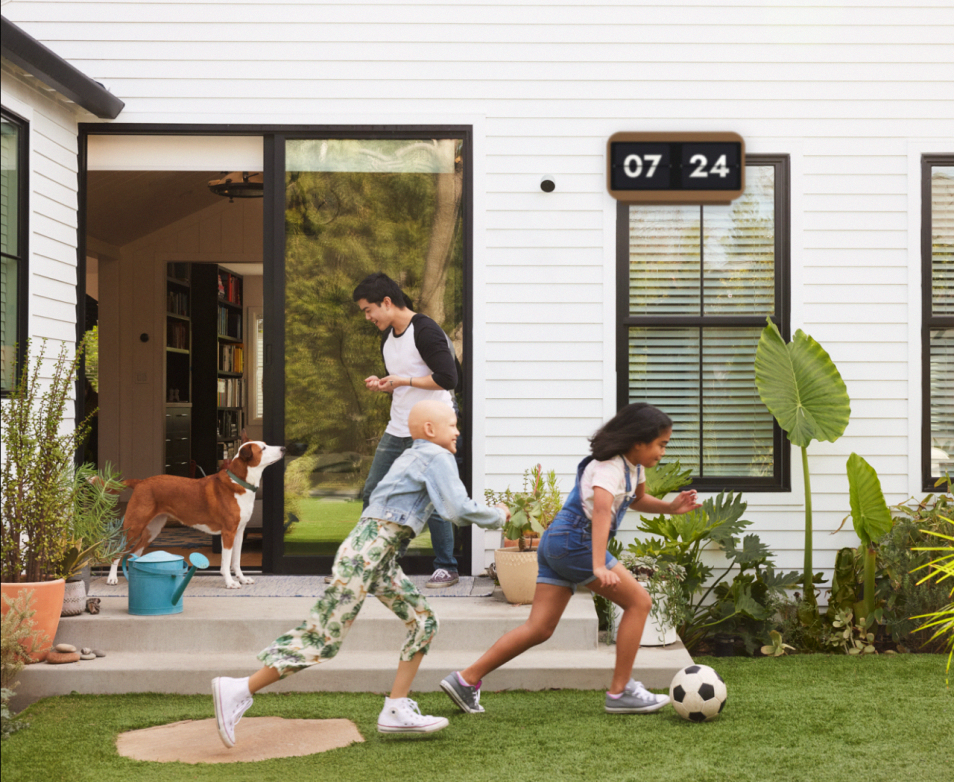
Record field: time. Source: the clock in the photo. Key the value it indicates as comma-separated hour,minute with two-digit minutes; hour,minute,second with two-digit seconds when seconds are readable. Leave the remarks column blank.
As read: 7,24
